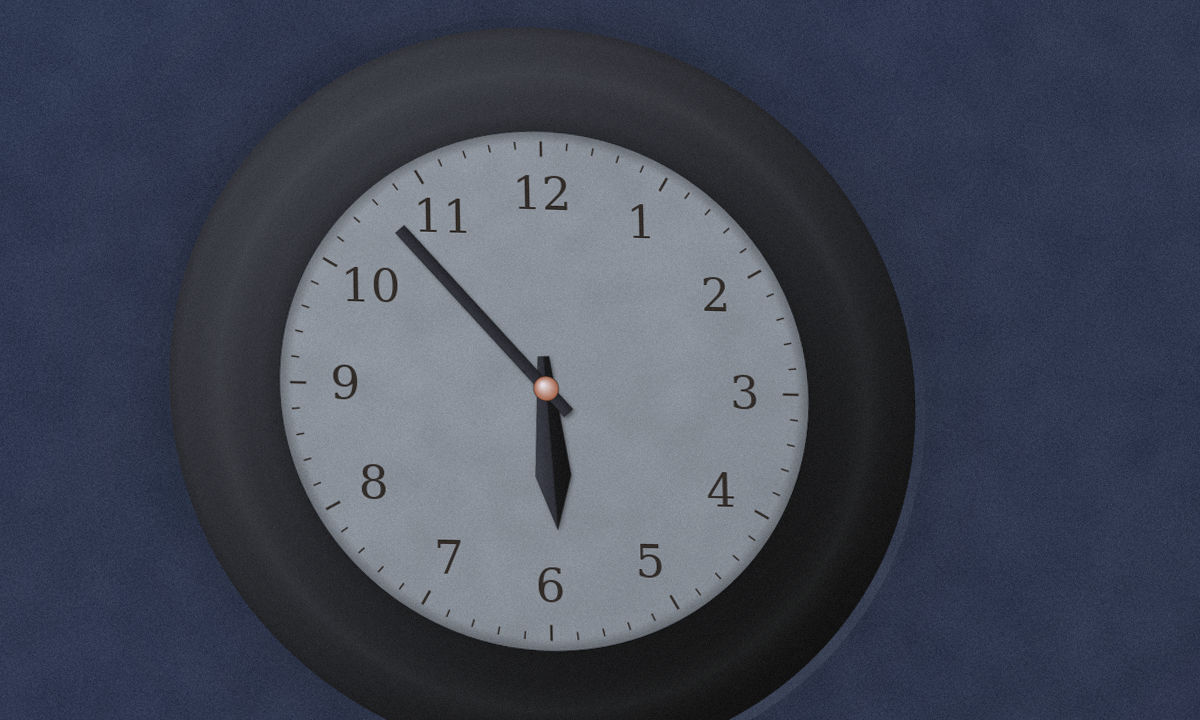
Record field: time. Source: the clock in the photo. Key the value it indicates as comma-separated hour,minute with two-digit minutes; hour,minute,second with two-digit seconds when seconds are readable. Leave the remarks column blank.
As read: 5,53
